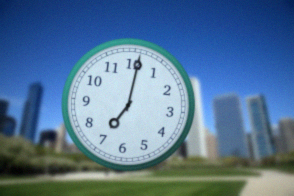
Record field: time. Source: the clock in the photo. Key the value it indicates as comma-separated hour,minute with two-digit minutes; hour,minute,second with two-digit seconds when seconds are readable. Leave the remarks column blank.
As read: 7,01
